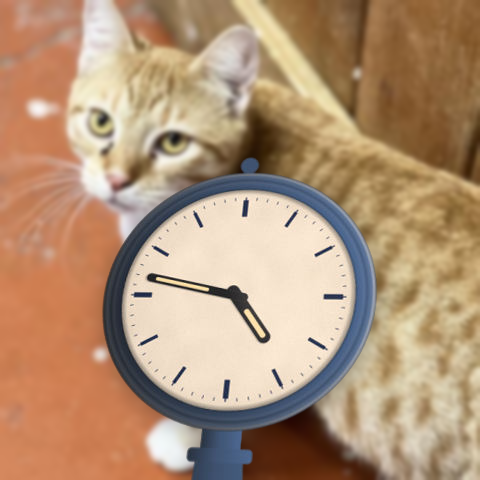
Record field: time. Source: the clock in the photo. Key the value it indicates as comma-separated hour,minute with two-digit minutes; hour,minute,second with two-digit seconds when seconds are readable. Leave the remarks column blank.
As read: 4,47
